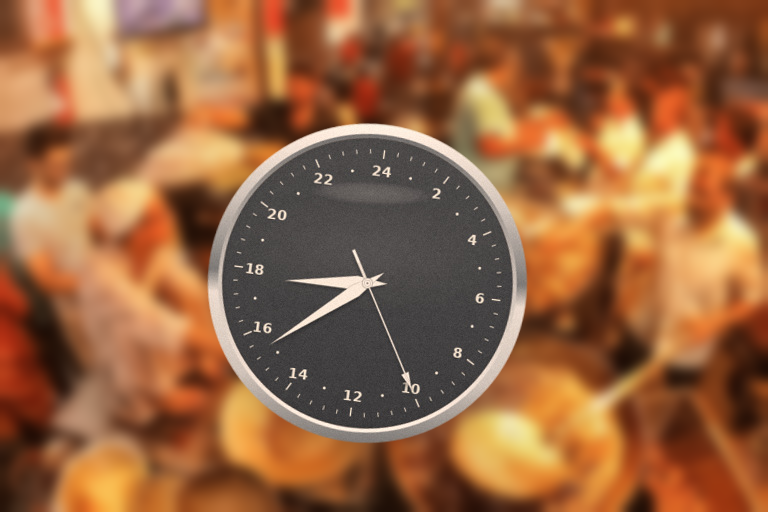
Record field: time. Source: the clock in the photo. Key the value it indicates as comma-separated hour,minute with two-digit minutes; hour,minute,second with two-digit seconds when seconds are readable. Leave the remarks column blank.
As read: 17,38,25
